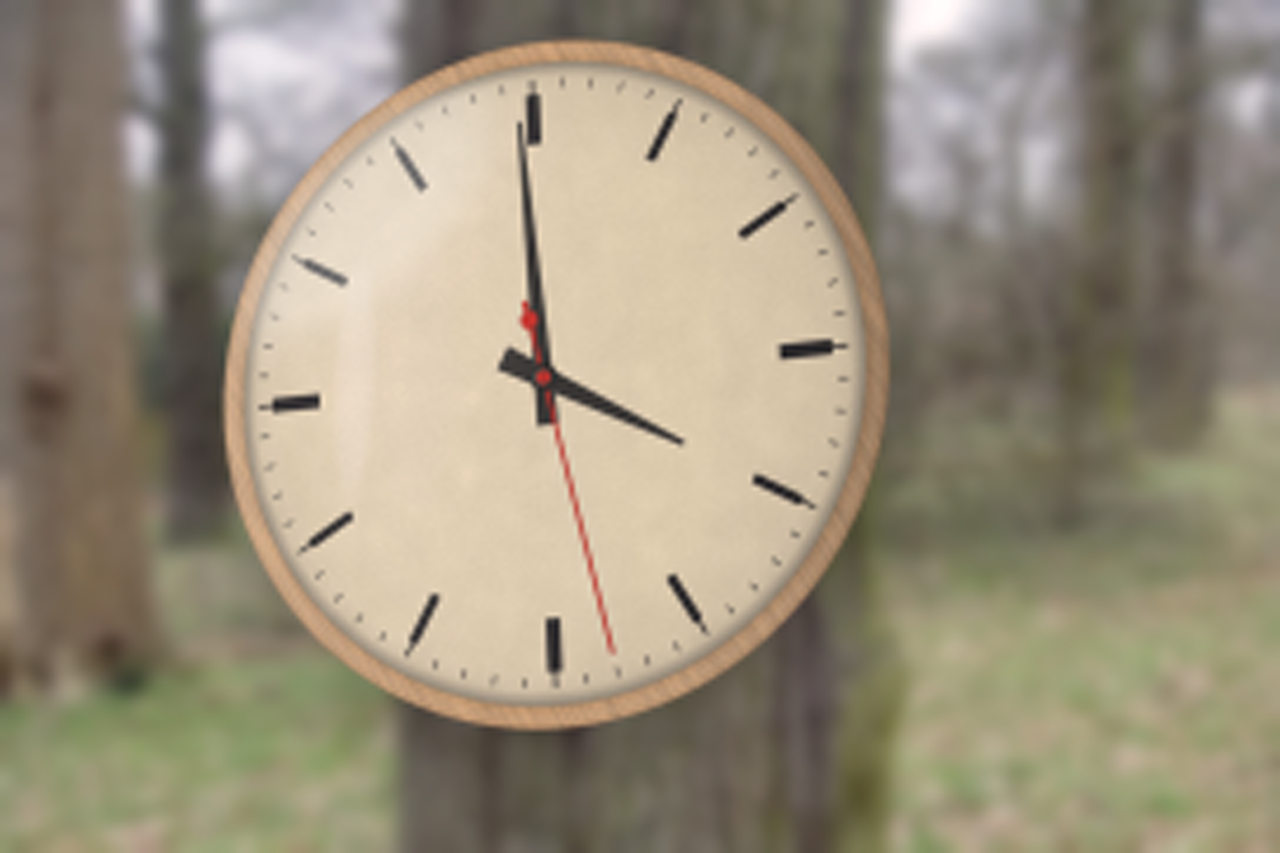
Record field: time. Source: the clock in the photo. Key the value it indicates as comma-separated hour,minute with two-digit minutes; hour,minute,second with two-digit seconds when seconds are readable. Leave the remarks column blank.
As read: 3,59,28
